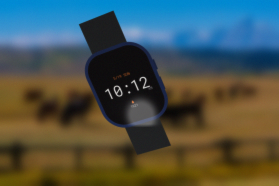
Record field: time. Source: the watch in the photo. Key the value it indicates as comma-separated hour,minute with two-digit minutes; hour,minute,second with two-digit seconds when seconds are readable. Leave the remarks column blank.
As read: 10,12
